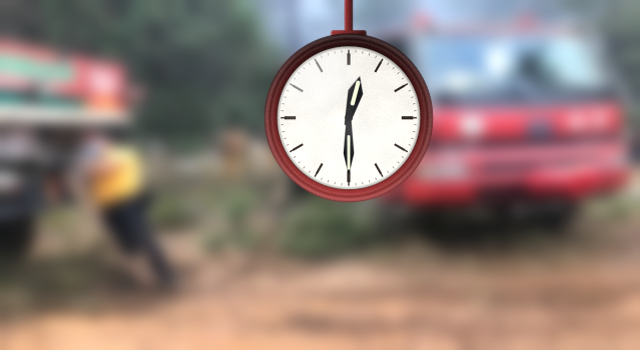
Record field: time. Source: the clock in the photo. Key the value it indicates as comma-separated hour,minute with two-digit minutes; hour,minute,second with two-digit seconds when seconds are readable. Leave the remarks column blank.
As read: 12,30
